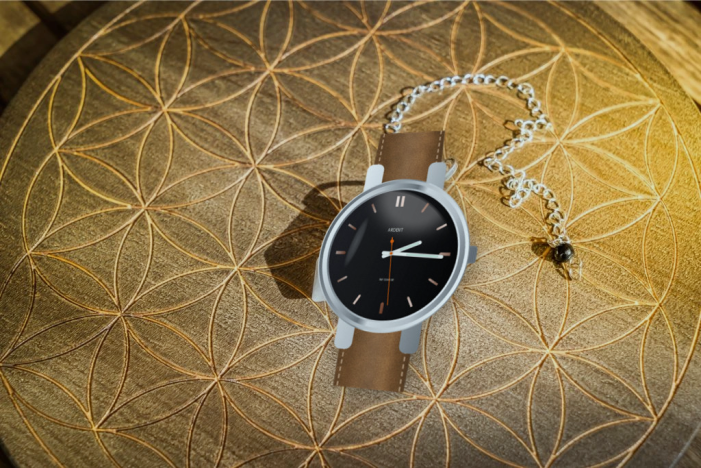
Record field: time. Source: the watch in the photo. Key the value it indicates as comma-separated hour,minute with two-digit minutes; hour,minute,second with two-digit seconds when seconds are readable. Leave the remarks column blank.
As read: 2,15,29
